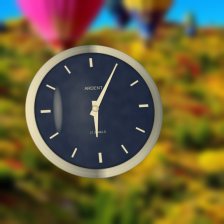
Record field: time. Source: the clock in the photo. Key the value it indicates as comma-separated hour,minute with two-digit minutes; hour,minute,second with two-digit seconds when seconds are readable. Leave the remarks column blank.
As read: 6,05
